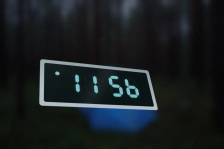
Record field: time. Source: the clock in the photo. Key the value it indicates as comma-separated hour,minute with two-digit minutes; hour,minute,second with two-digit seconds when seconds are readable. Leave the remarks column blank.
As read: 11,56
